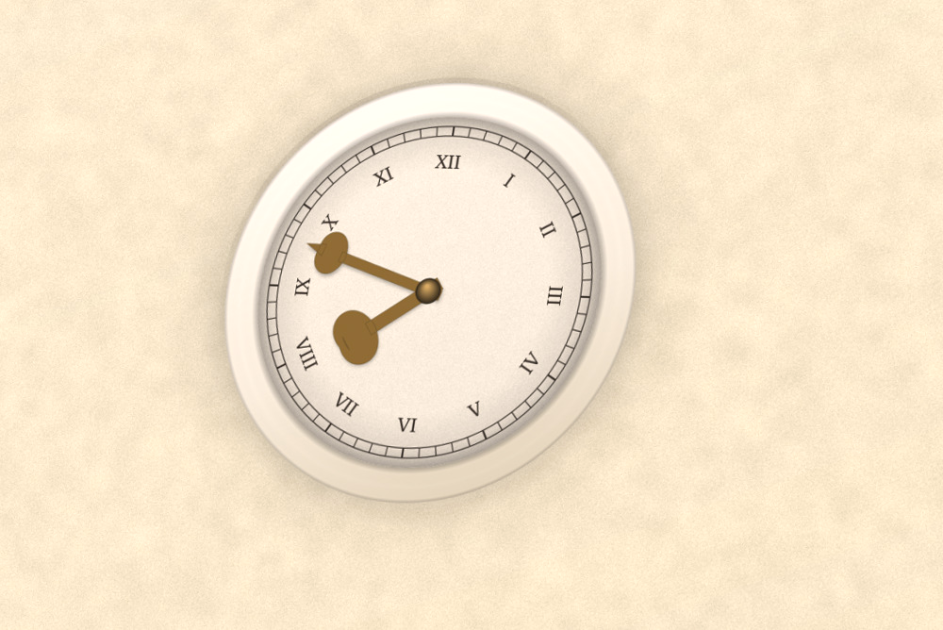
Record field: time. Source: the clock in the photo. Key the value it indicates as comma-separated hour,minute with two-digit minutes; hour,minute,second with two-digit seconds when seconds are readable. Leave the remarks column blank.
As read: 7,48
